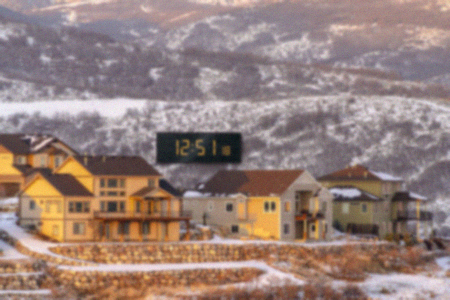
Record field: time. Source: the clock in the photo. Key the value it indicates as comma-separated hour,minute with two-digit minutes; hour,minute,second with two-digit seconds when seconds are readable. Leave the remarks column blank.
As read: 12,51
